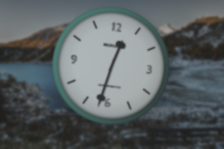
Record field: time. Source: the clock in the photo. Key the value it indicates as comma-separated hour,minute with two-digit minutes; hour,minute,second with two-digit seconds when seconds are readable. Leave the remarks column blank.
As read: 12,32
